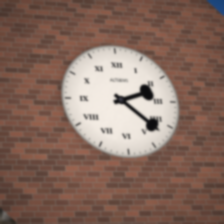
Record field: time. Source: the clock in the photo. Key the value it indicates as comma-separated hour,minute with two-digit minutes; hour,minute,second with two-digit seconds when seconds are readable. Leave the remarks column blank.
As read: 2,22
